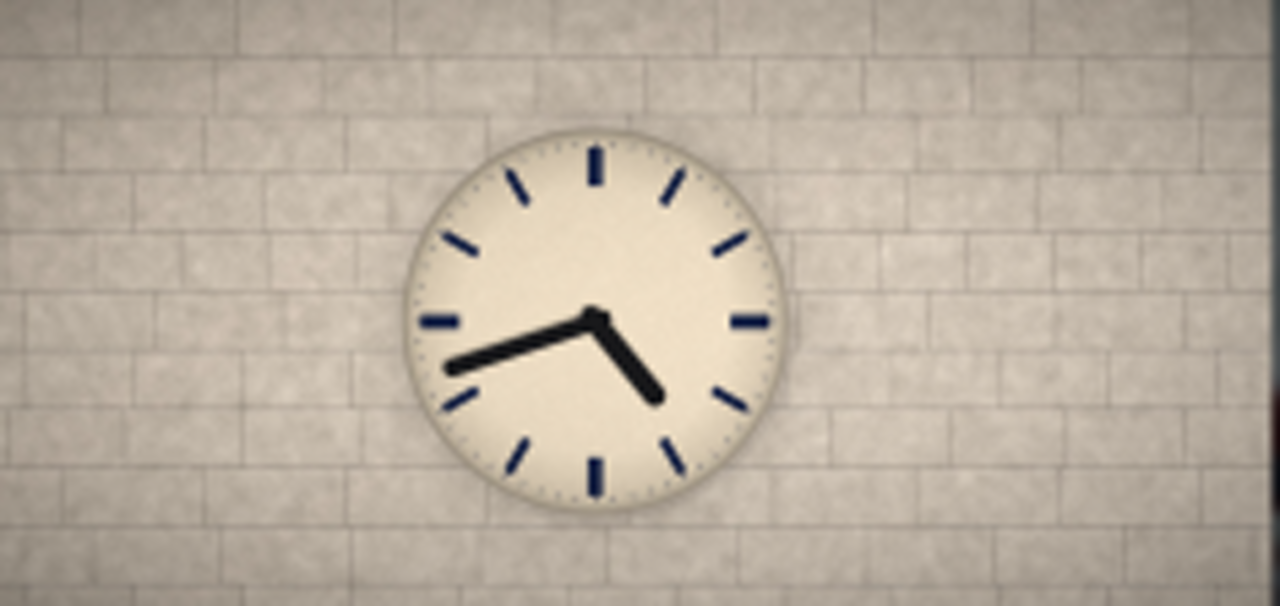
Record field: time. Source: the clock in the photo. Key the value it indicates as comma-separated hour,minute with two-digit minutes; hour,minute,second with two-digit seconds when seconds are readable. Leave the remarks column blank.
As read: 4,42
